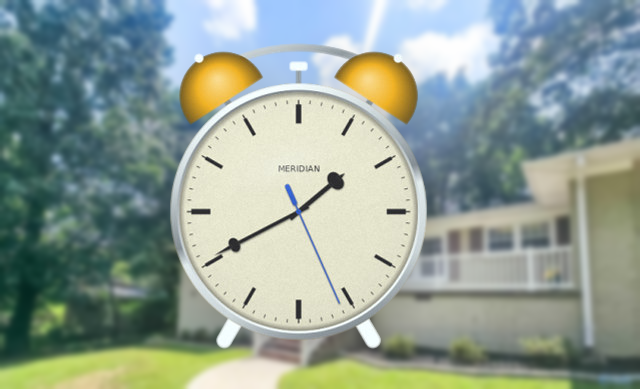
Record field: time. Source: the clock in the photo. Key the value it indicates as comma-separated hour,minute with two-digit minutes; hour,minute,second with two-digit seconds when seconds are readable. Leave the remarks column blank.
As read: 1,40,26
